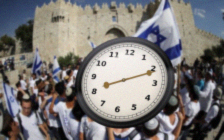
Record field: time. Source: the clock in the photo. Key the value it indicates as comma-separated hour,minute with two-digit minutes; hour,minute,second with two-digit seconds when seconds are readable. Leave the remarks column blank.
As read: 8,11
